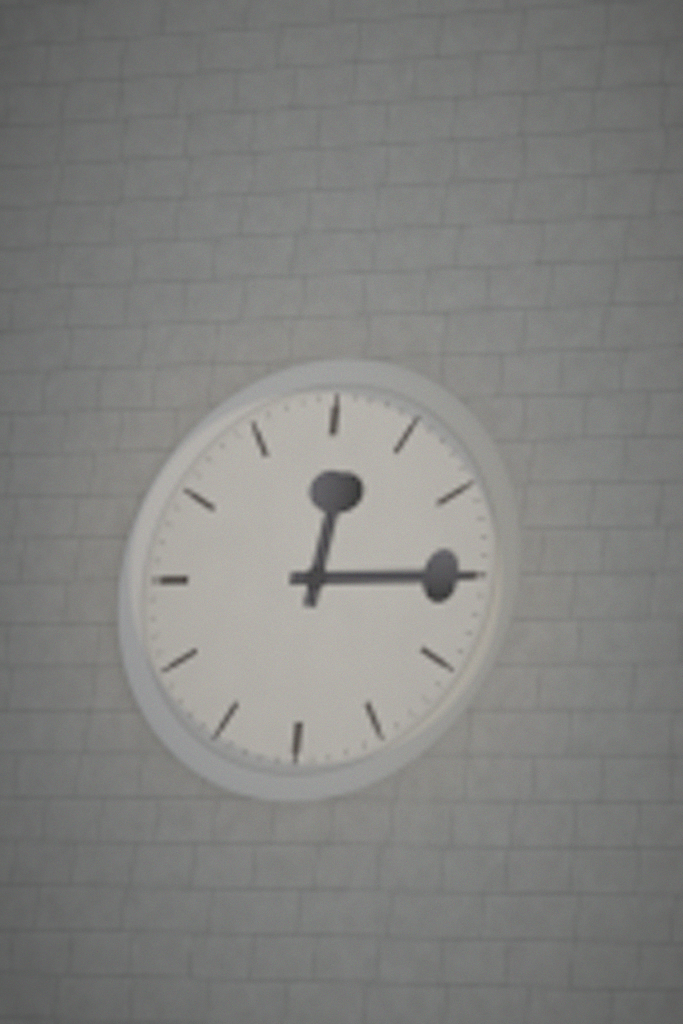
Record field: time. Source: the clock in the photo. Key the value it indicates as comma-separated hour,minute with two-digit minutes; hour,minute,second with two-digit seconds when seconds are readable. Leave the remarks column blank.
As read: 12,15
